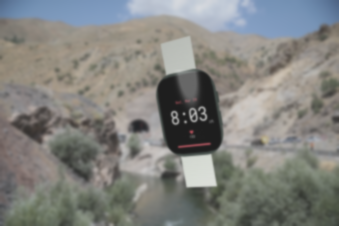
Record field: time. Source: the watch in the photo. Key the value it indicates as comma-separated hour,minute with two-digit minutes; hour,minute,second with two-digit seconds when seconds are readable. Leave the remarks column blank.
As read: 8,03
